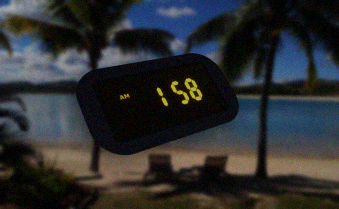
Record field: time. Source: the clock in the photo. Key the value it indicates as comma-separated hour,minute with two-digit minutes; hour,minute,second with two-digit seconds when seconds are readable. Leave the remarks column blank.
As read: 1,58
